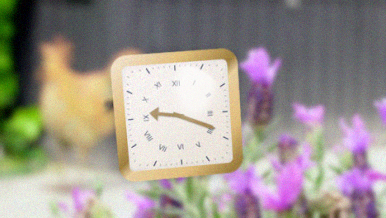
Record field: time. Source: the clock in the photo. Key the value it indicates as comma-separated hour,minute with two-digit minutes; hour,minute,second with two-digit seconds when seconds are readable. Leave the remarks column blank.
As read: 9,19
